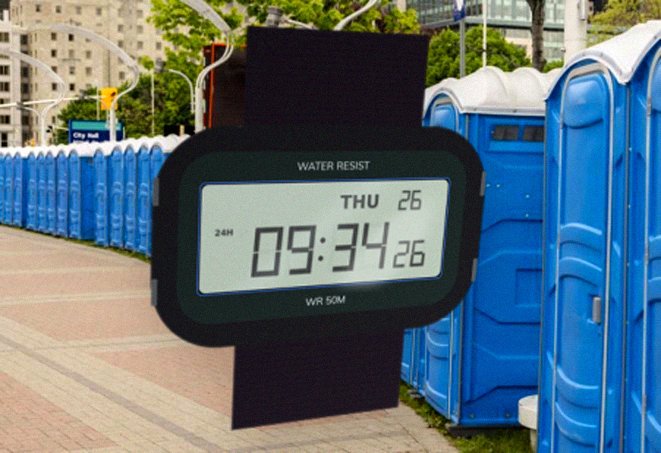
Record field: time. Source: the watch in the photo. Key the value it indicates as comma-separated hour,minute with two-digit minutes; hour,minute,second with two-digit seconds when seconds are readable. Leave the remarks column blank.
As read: 9,34,26
